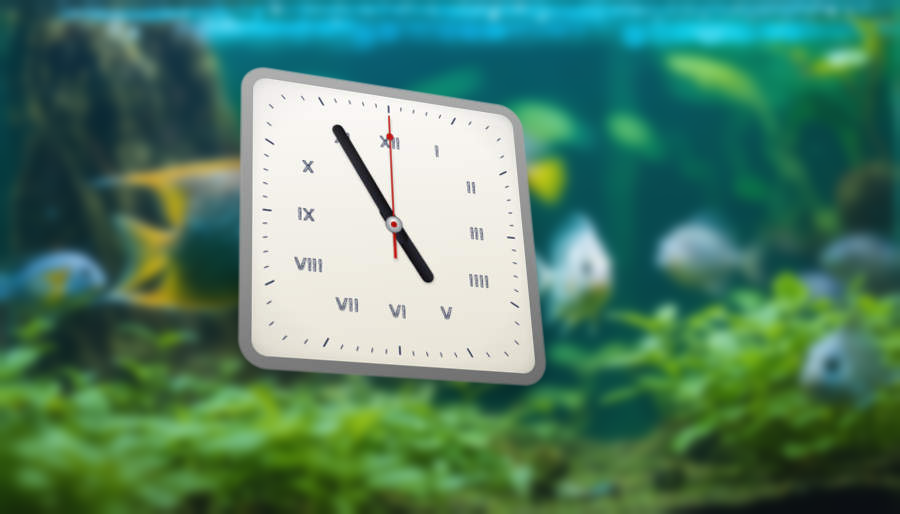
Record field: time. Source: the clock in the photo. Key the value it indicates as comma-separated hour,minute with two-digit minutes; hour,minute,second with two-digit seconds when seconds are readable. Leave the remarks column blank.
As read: 4,55,00
